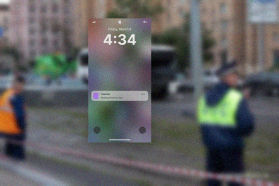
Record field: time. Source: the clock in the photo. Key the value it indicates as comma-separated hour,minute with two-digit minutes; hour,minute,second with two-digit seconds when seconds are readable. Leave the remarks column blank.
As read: 4,34
